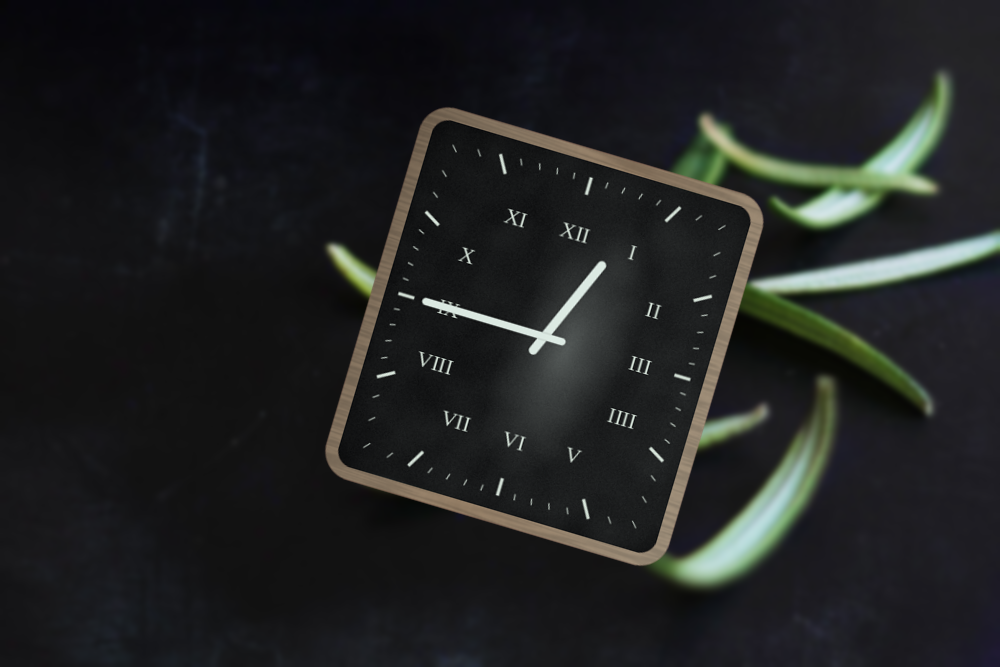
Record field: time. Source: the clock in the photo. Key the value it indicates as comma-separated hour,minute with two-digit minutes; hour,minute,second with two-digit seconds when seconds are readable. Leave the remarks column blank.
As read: 12,45
